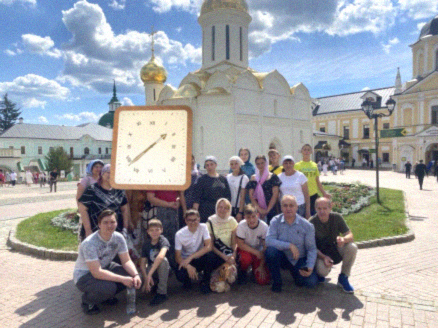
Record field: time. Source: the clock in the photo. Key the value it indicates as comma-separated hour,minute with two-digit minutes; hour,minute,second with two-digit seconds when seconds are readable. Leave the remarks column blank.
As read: 1,38
